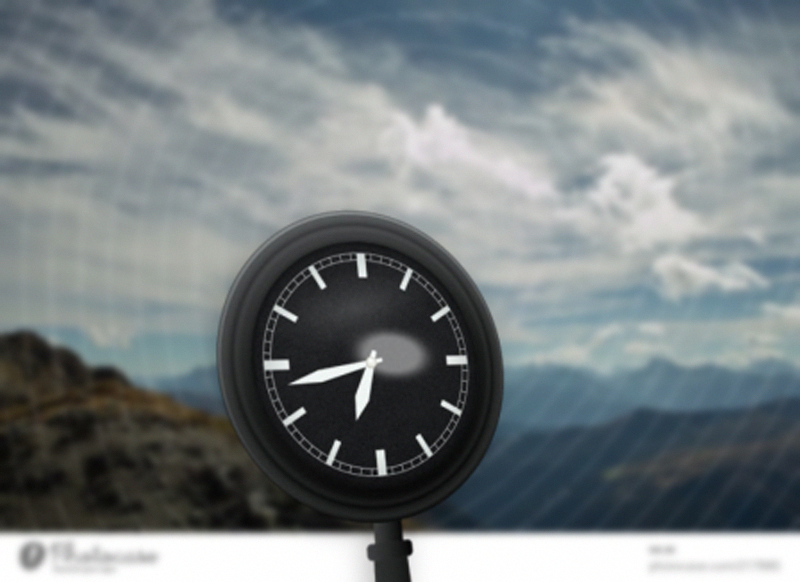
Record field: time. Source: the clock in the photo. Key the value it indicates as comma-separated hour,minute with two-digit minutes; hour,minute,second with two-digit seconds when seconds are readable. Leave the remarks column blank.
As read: 6,43
